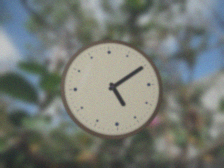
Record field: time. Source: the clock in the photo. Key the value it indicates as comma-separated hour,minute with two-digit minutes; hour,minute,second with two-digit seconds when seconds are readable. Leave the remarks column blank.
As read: 5,10
